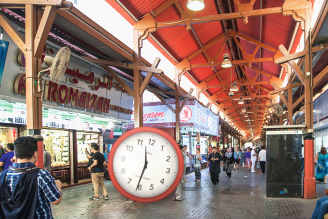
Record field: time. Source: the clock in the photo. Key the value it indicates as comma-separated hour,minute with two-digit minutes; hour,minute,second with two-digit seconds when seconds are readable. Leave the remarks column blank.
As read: 11,31
